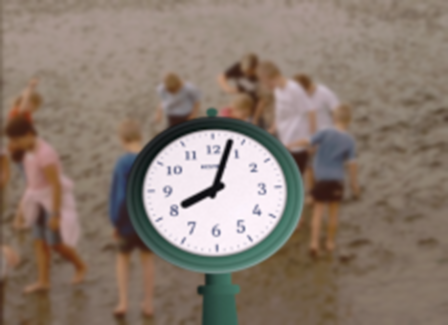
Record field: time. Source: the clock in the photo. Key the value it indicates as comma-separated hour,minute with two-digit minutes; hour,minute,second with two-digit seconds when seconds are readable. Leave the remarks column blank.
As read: 8,03
